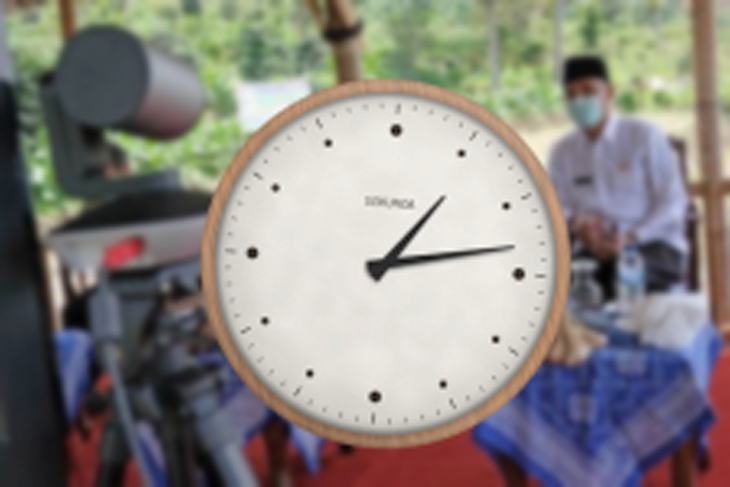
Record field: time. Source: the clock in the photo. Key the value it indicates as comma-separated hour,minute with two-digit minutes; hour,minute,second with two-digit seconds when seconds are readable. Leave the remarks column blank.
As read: 1,13
